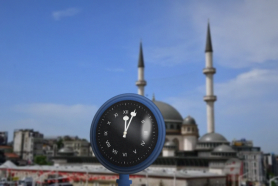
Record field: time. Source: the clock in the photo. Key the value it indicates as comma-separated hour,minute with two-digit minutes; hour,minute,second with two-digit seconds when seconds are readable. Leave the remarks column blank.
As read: 12,04
